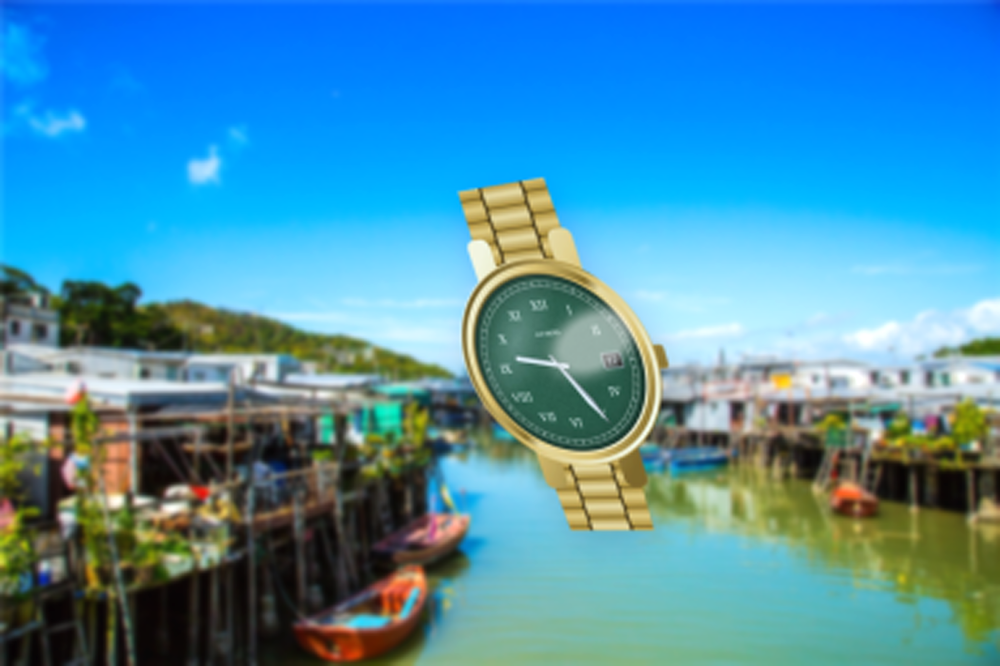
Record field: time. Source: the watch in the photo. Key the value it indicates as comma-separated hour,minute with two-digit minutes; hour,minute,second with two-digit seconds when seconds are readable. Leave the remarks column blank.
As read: 9,25
